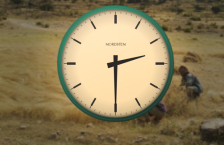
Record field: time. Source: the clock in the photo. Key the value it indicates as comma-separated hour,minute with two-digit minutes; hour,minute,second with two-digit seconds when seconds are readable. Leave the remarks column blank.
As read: 2,30
